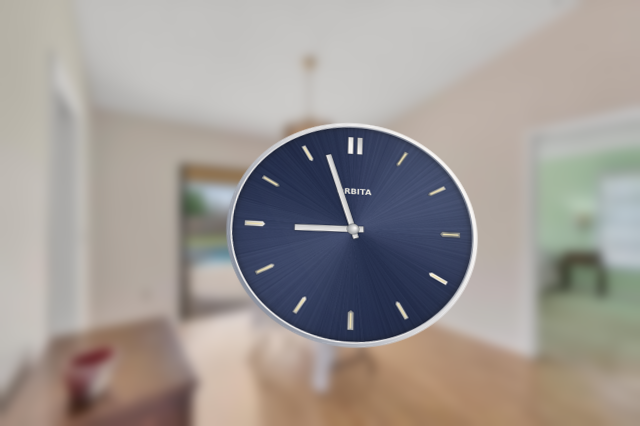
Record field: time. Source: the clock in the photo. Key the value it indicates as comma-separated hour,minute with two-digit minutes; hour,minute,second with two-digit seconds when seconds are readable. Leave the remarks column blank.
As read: 8,57
